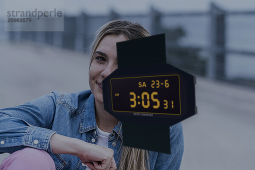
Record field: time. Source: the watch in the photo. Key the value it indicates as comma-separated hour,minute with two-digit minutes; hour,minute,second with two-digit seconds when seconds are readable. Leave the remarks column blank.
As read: 3,05,31
